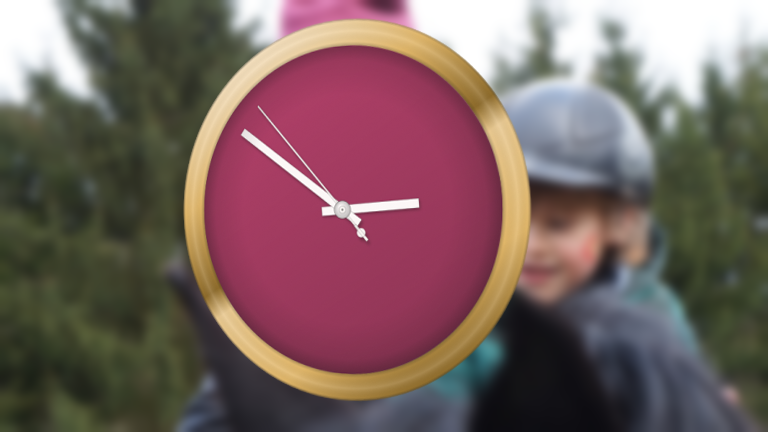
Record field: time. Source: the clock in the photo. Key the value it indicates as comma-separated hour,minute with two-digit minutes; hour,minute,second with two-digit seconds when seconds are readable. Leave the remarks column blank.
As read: 2,50,53
